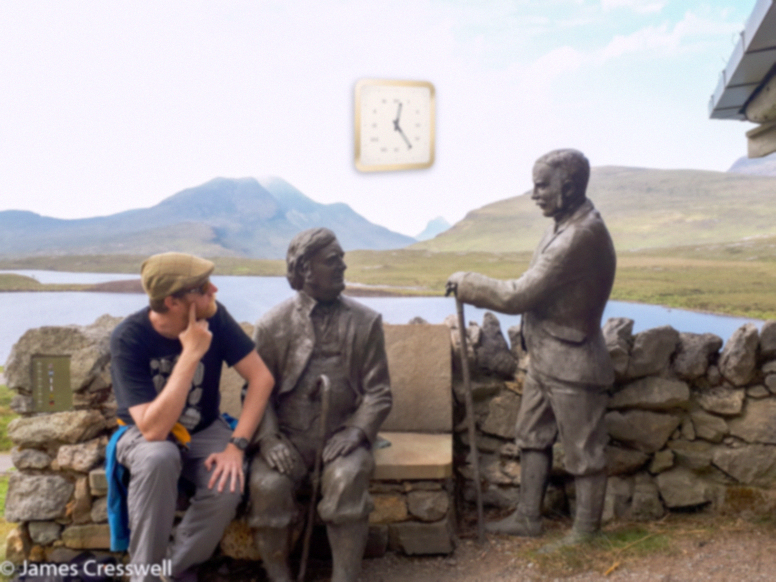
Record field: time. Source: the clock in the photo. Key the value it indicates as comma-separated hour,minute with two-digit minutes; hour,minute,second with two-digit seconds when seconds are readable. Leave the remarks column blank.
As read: 12,24
